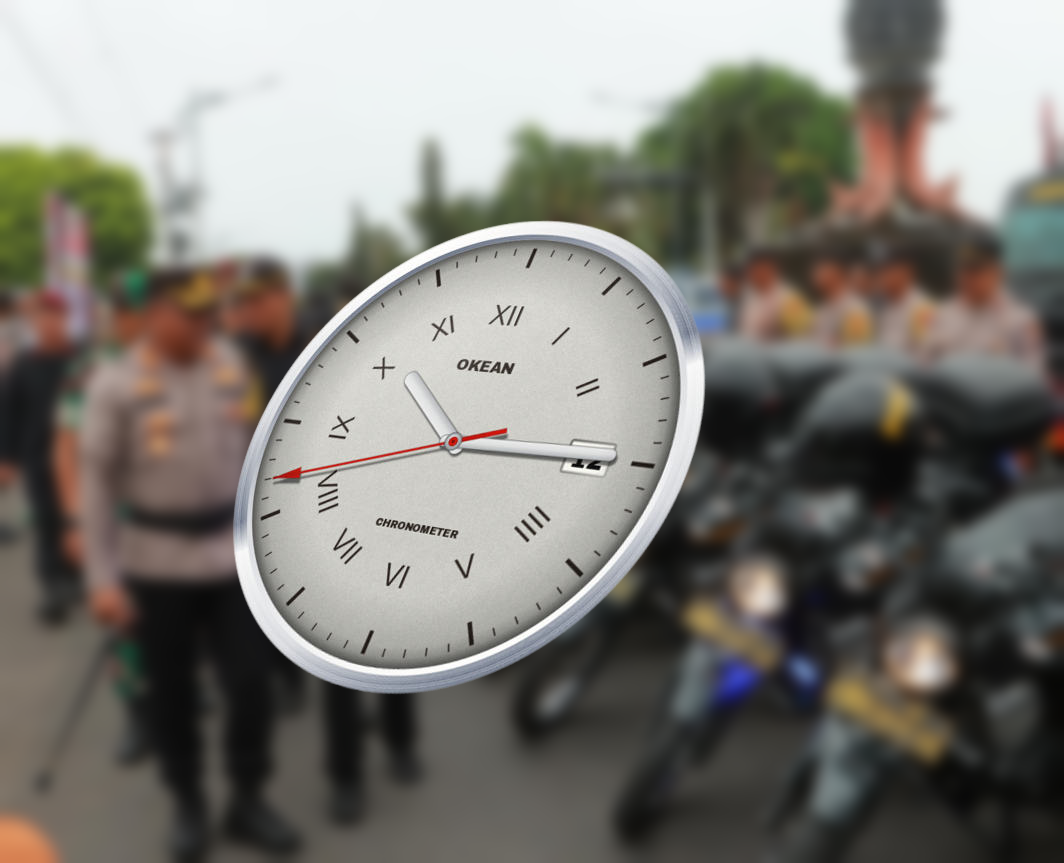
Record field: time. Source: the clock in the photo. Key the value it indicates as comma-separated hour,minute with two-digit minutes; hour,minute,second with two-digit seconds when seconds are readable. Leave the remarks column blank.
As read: 10,14,42
